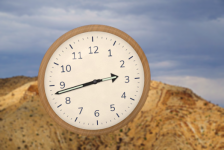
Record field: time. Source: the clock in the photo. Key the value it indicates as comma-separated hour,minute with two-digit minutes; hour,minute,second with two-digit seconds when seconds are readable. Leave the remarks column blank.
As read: 2,43
